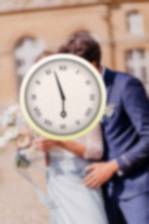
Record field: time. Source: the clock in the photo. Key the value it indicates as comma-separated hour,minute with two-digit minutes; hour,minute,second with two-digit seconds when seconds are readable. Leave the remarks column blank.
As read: 5,57
